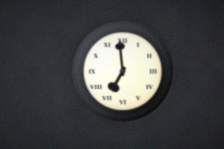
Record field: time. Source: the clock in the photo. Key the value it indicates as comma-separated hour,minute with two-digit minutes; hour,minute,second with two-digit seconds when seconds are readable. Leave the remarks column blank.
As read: 6,59
